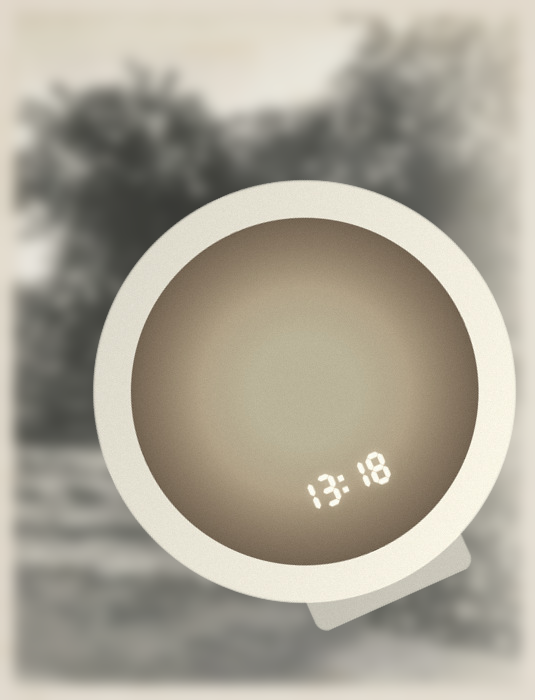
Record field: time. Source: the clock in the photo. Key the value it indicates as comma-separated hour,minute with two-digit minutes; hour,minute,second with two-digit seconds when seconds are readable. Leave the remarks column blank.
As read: 13,18
